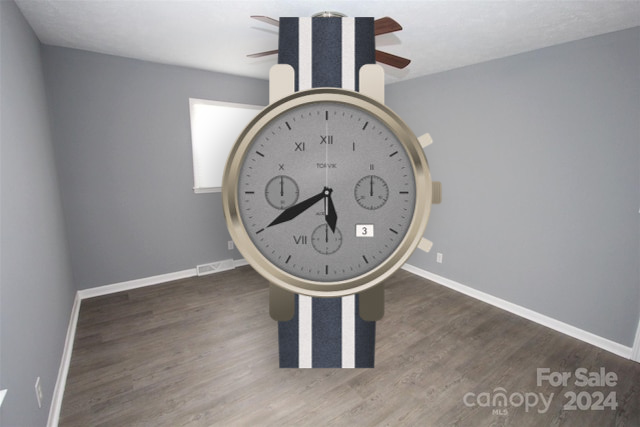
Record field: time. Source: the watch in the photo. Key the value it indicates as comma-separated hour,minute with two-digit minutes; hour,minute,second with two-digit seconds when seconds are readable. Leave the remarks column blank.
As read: 5,40
